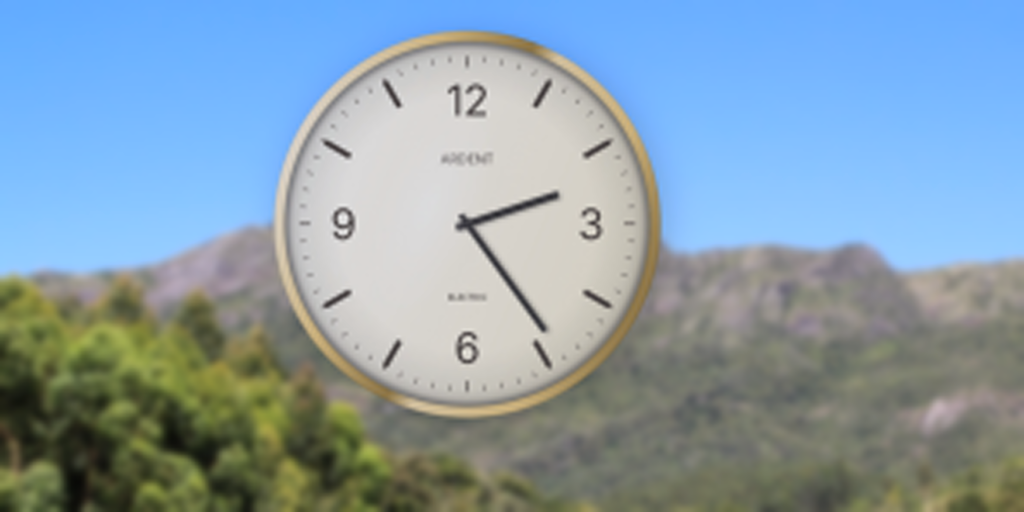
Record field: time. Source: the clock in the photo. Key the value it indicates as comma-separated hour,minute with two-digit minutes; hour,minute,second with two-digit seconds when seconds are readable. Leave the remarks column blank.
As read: 2,24
